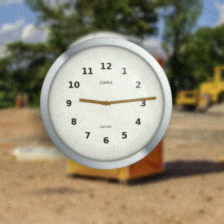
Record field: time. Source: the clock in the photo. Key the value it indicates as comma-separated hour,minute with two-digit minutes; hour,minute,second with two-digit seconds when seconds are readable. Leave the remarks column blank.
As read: 9,14
